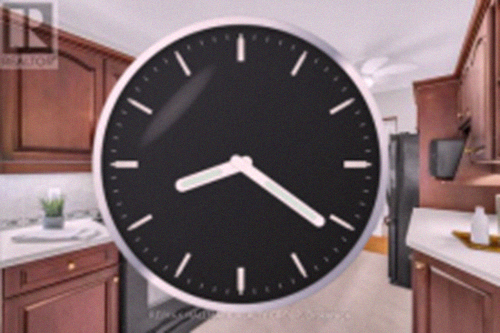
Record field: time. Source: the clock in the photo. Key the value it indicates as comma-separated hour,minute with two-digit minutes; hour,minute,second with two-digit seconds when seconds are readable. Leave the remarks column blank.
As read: 8,21
